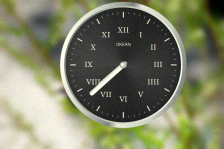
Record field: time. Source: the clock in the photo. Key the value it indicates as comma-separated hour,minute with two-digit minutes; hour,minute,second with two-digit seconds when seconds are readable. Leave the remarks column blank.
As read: 7,38
